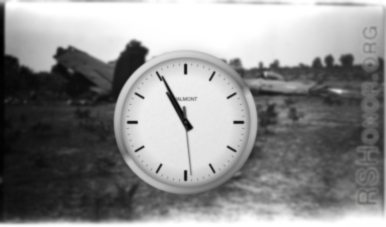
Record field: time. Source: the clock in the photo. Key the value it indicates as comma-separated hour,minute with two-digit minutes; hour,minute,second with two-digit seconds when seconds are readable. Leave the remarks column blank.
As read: 10,55,29
